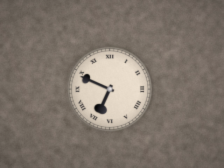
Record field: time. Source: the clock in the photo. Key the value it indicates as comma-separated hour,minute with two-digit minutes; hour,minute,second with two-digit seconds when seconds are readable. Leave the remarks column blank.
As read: 6,49
